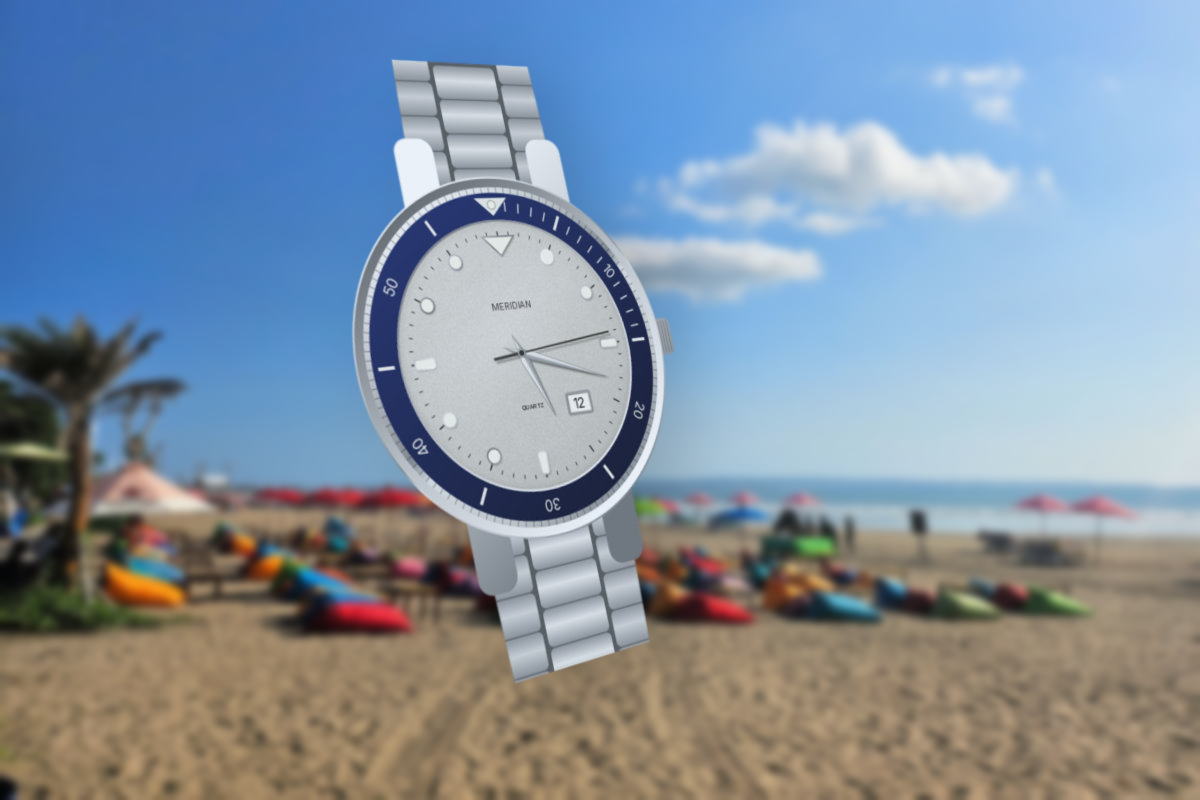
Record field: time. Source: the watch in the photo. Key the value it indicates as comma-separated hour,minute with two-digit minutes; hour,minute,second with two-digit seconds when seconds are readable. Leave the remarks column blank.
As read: 5,18,14
